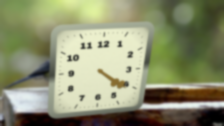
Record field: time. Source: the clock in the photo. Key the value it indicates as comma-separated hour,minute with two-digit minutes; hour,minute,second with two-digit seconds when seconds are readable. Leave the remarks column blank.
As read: 4,21
